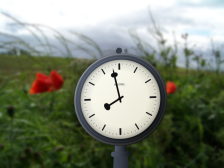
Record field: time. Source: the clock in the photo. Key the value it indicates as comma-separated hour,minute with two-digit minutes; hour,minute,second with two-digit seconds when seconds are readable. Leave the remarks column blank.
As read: 7,58
